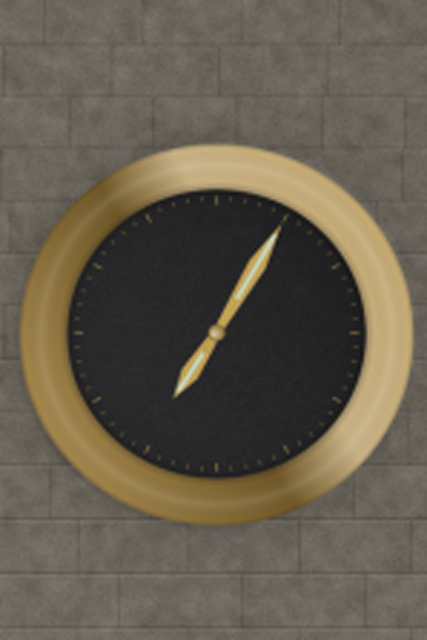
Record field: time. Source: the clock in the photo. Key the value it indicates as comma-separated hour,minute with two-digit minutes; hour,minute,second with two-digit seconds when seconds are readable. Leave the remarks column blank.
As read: 7,05
